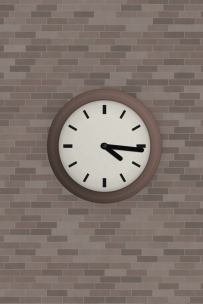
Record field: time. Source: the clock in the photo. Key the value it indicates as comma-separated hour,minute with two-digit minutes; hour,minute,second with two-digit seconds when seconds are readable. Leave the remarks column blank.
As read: 4,16
